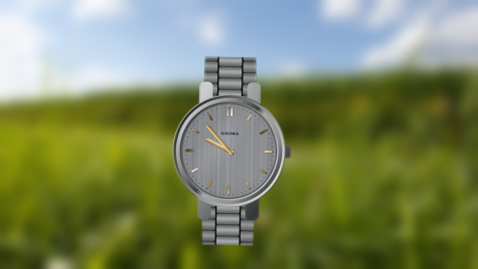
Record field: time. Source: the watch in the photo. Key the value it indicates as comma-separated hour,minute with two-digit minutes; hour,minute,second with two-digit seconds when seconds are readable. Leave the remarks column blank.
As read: 9,53
